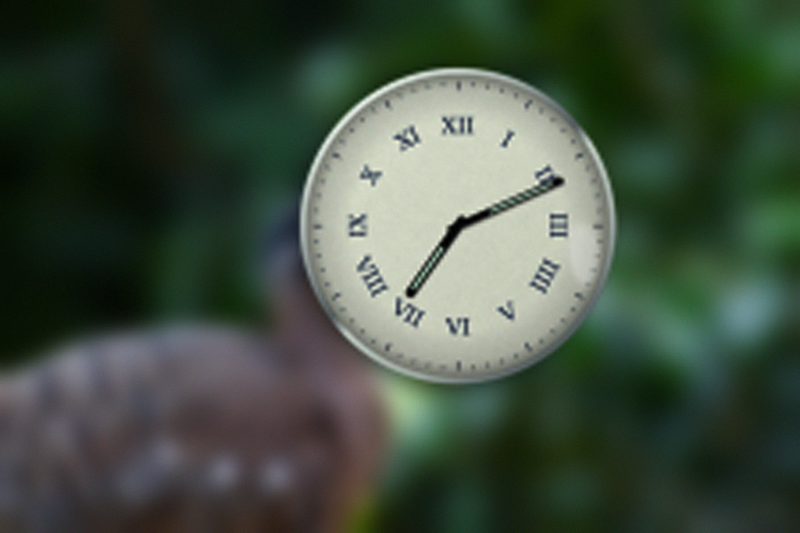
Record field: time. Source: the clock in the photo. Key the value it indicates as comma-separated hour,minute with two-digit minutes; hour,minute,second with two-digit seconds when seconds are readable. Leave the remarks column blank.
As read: 7,11
